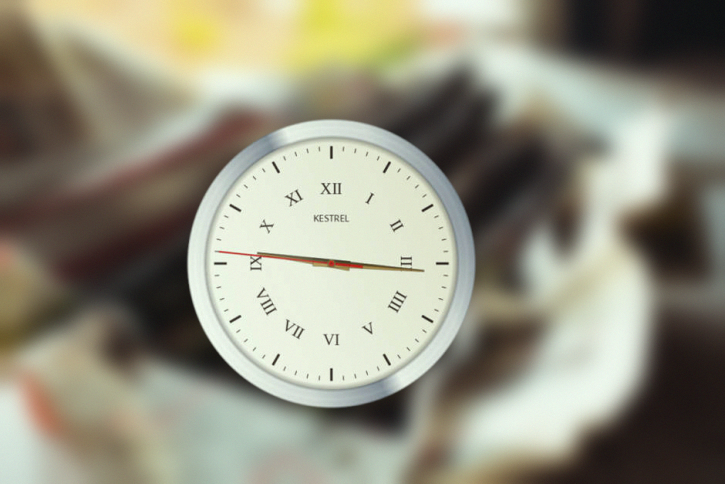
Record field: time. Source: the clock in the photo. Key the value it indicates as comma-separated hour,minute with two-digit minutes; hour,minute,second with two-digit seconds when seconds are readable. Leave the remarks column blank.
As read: 9,15,46
